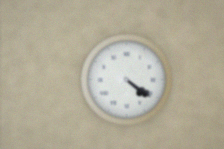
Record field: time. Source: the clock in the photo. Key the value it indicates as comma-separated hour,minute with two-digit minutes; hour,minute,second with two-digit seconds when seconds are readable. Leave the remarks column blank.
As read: 4,21
